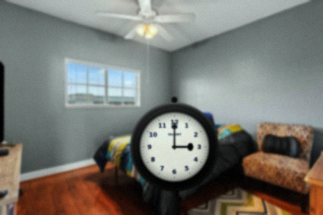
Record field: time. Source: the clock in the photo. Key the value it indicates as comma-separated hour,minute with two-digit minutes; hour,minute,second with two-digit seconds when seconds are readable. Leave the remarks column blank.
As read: 3,00
